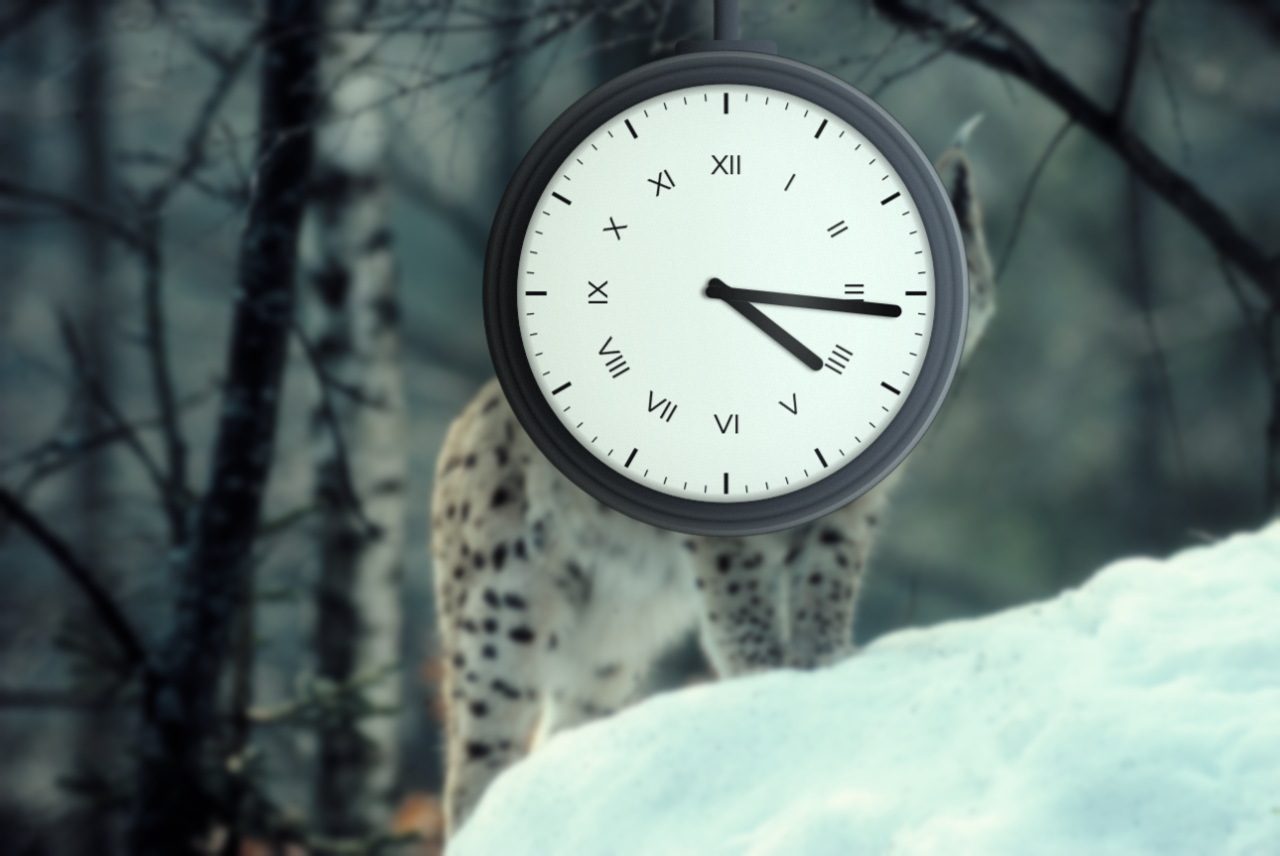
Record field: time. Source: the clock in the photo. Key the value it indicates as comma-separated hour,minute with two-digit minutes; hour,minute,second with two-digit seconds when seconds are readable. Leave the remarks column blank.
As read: 4,16
